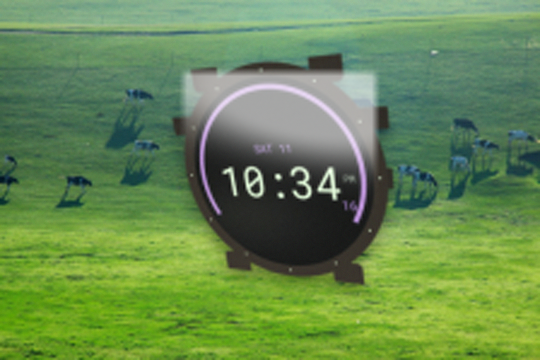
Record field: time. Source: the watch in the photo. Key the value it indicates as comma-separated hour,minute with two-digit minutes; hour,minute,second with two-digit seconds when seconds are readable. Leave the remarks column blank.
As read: 10,34
